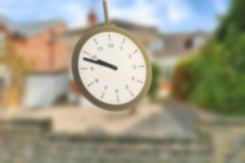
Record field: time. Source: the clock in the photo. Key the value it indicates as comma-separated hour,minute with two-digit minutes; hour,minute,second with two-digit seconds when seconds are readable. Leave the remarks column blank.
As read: 9,48
